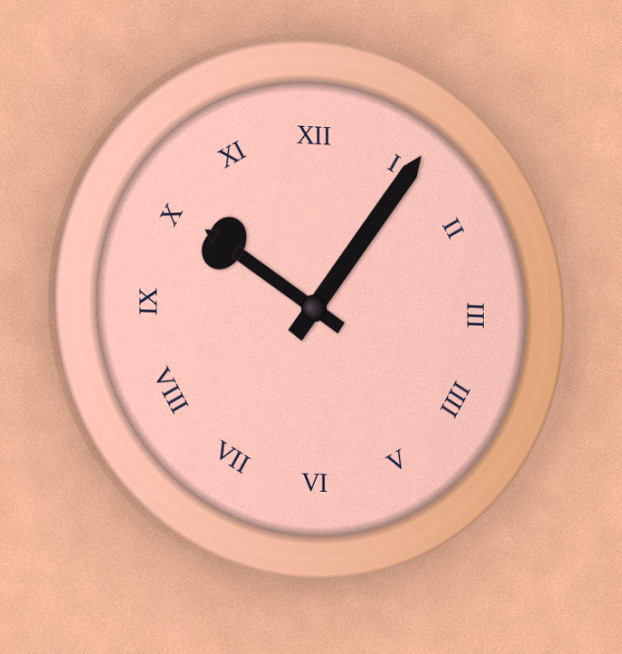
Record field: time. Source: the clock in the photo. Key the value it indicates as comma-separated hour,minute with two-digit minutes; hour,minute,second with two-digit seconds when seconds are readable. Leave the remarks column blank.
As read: 10,06
